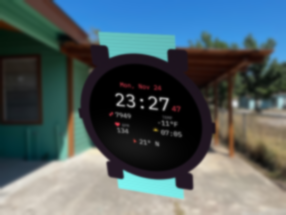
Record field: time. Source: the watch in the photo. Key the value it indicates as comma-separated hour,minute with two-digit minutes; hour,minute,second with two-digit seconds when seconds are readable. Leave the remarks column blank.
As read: 23,27
